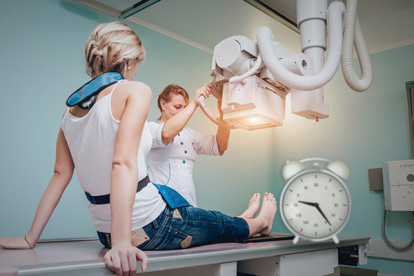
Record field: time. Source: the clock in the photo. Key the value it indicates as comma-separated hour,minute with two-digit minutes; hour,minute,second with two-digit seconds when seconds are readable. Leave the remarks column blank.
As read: 9,24
